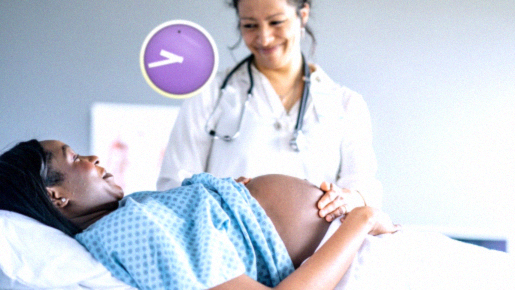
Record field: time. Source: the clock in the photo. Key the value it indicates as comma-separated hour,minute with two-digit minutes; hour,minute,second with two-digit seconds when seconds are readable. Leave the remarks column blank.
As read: 9,43
